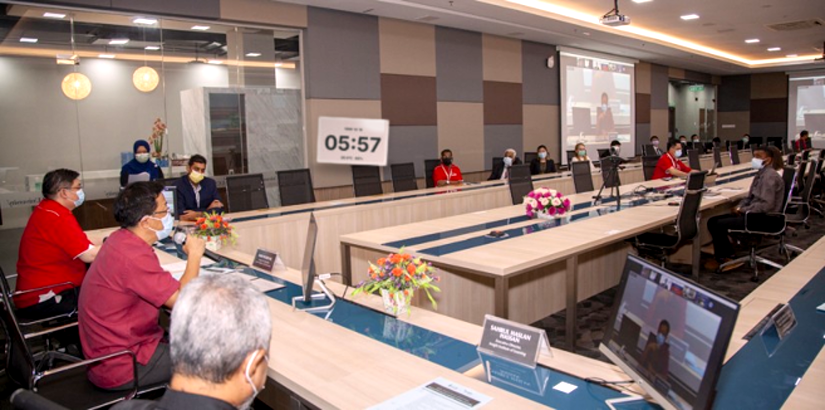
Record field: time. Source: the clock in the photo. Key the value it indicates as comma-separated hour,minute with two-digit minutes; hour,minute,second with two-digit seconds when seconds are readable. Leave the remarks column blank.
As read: 5,57
